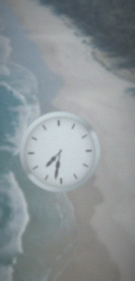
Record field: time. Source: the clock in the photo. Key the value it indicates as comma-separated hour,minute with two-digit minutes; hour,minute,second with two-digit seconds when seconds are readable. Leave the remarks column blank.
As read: 7,32
